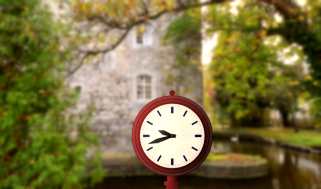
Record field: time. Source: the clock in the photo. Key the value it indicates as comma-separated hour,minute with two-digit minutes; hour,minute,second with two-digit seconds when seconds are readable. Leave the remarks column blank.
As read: 9,42
